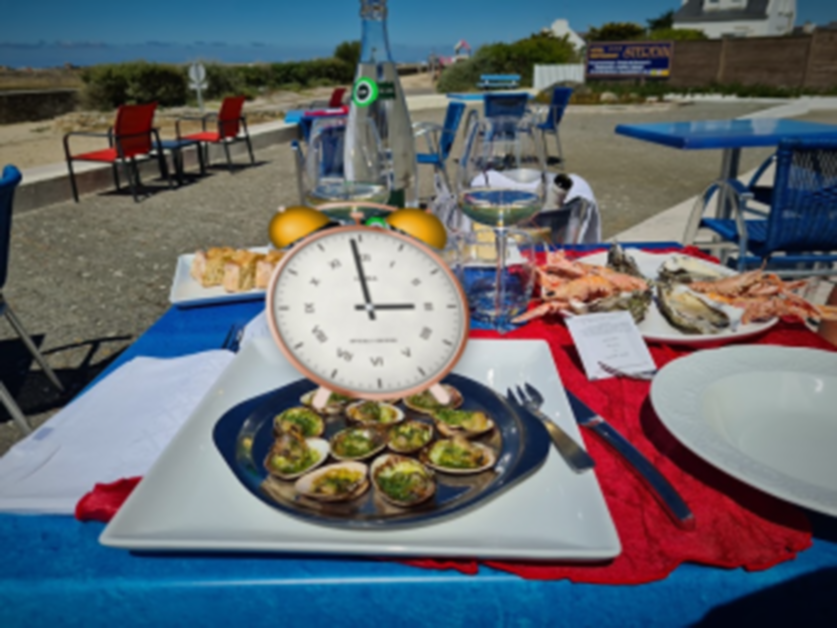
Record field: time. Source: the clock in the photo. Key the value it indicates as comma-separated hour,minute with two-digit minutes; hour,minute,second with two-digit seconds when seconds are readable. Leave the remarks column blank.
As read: 2,59
